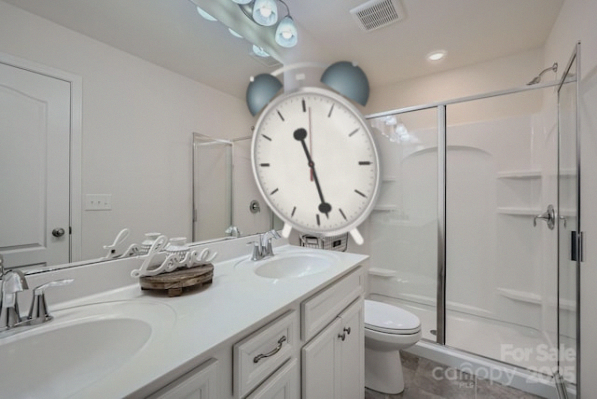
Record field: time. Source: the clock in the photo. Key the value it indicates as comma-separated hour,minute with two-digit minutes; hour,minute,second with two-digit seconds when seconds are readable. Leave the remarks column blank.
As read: 11,28,01
